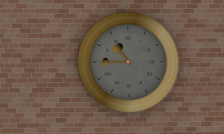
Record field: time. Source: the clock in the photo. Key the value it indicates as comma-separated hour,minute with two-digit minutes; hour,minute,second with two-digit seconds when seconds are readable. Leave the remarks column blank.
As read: 10,45
